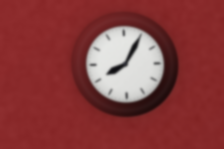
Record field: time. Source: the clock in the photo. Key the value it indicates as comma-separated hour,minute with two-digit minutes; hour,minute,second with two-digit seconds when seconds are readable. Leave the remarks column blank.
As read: 8,05
